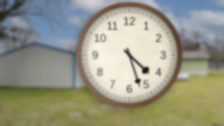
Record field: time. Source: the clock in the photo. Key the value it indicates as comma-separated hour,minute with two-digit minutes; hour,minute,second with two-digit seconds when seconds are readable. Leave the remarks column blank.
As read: 4,27
